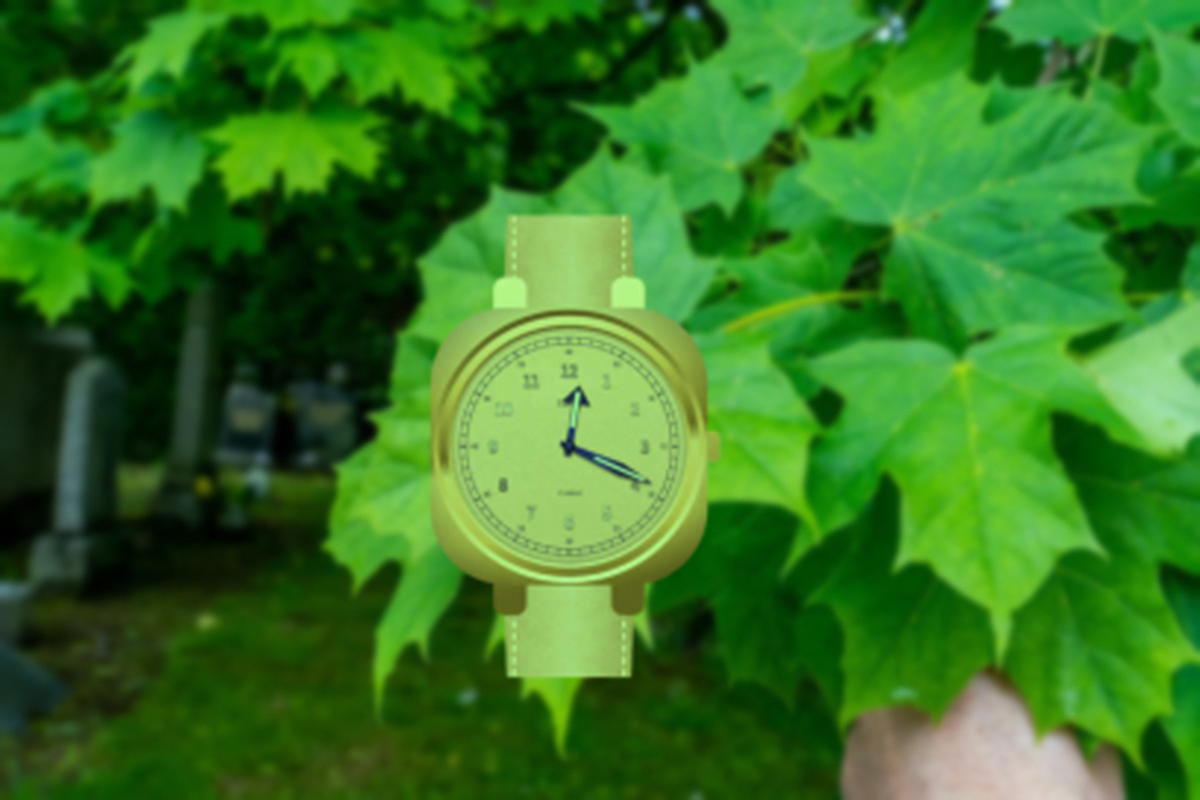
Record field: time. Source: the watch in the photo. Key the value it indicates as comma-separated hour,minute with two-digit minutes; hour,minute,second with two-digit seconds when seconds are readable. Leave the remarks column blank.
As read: 12,19
